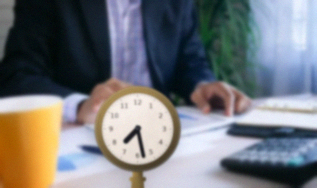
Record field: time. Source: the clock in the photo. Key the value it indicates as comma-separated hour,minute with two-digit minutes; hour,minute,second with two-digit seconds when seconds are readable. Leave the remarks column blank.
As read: 7,28
